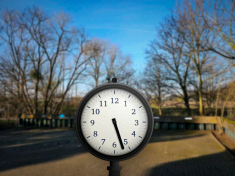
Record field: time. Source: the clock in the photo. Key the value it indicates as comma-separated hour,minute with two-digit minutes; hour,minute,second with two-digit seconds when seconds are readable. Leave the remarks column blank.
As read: 5,27
